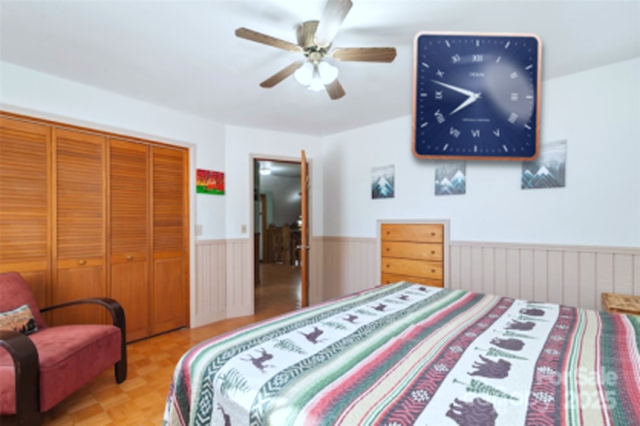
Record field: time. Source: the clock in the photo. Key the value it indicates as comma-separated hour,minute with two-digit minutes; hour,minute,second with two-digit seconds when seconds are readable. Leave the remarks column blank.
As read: 7,48
